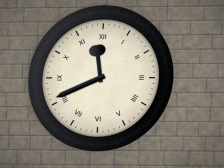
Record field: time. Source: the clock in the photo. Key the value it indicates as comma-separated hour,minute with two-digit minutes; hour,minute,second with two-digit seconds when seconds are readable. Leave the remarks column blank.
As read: 11,41
